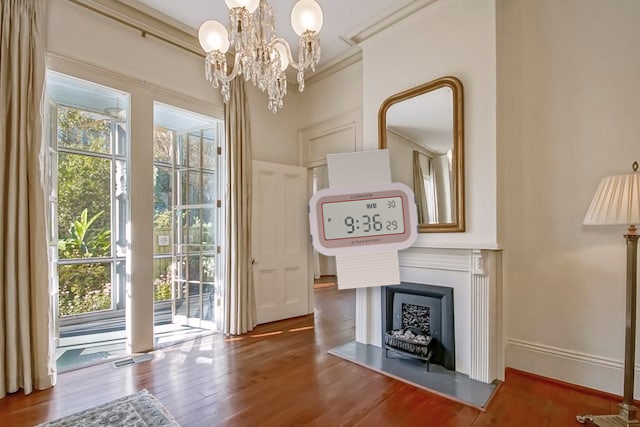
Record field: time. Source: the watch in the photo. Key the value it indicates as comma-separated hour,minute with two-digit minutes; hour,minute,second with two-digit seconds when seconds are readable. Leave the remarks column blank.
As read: 9,36,29
